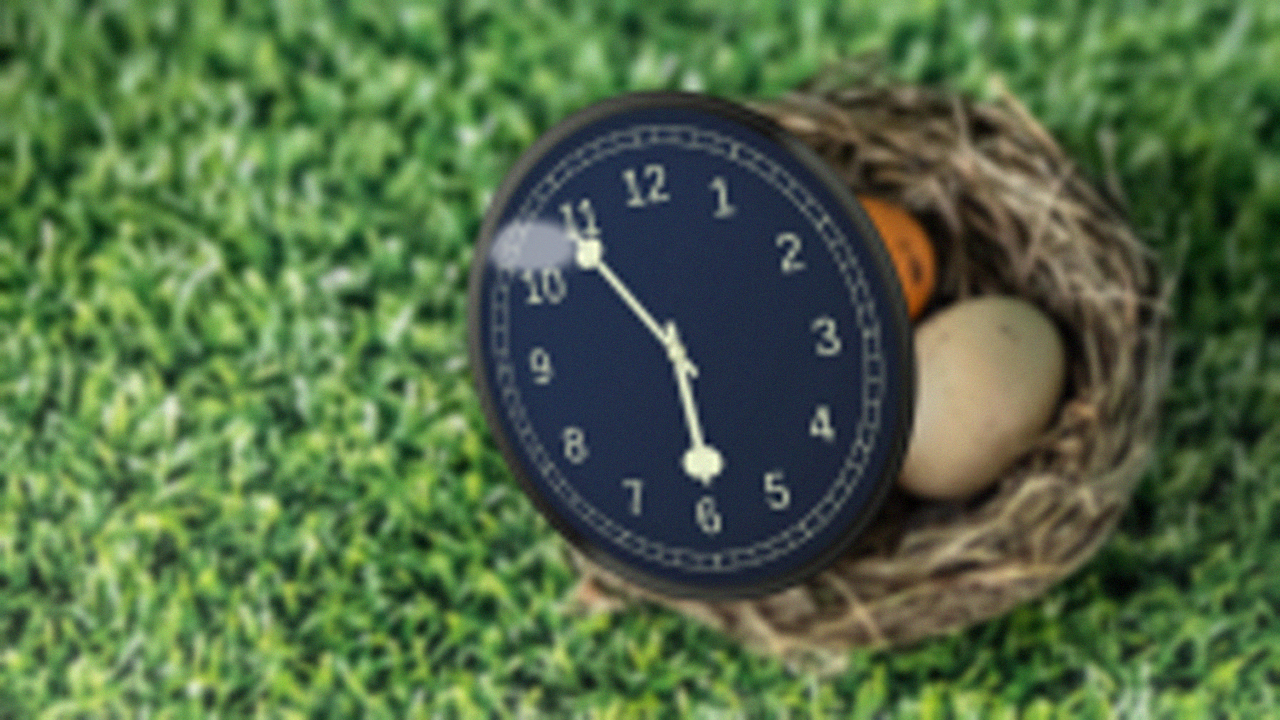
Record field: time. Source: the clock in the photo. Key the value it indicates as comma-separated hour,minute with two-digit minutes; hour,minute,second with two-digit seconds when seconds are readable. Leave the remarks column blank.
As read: 5,54
